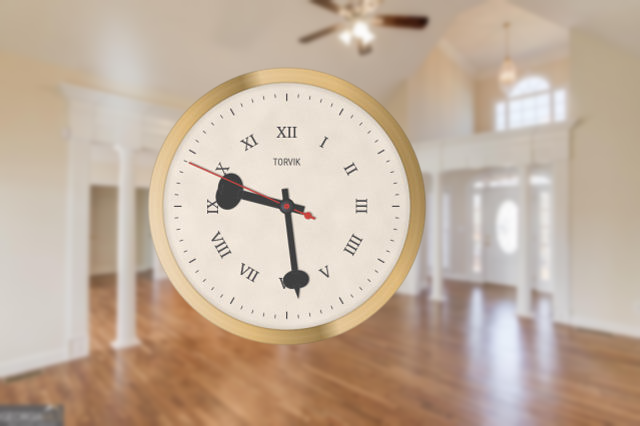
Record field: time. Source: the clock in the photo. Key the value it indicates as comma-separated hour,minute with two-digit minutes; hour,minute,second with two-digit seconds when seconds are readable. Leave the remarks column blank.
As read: 9,28,49
